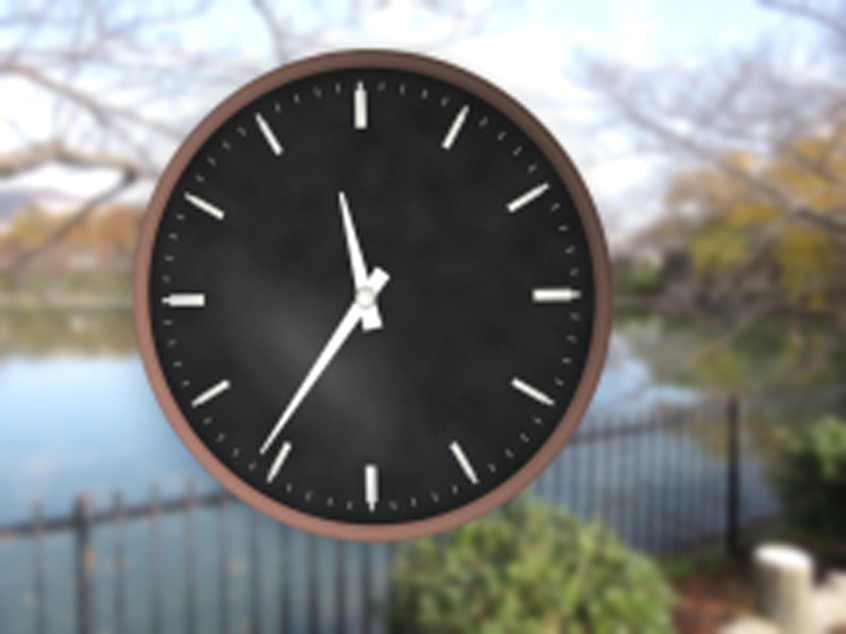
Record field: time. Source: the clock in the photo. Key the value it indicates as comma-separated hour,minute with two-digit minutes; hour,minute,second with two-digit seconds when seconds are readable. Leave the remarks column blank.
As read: 11,36
